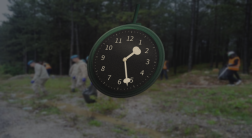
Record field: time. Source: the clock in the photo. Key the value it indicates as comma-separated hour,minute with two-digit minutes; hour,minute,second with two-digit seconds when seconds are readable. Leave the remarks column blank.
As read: 1,27
